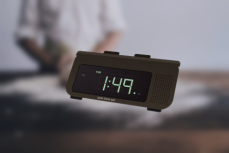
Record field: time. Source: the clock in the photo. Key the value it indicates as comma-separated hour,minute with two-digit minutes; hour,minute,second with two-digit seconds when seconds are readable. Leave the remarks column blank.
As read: 1,49
